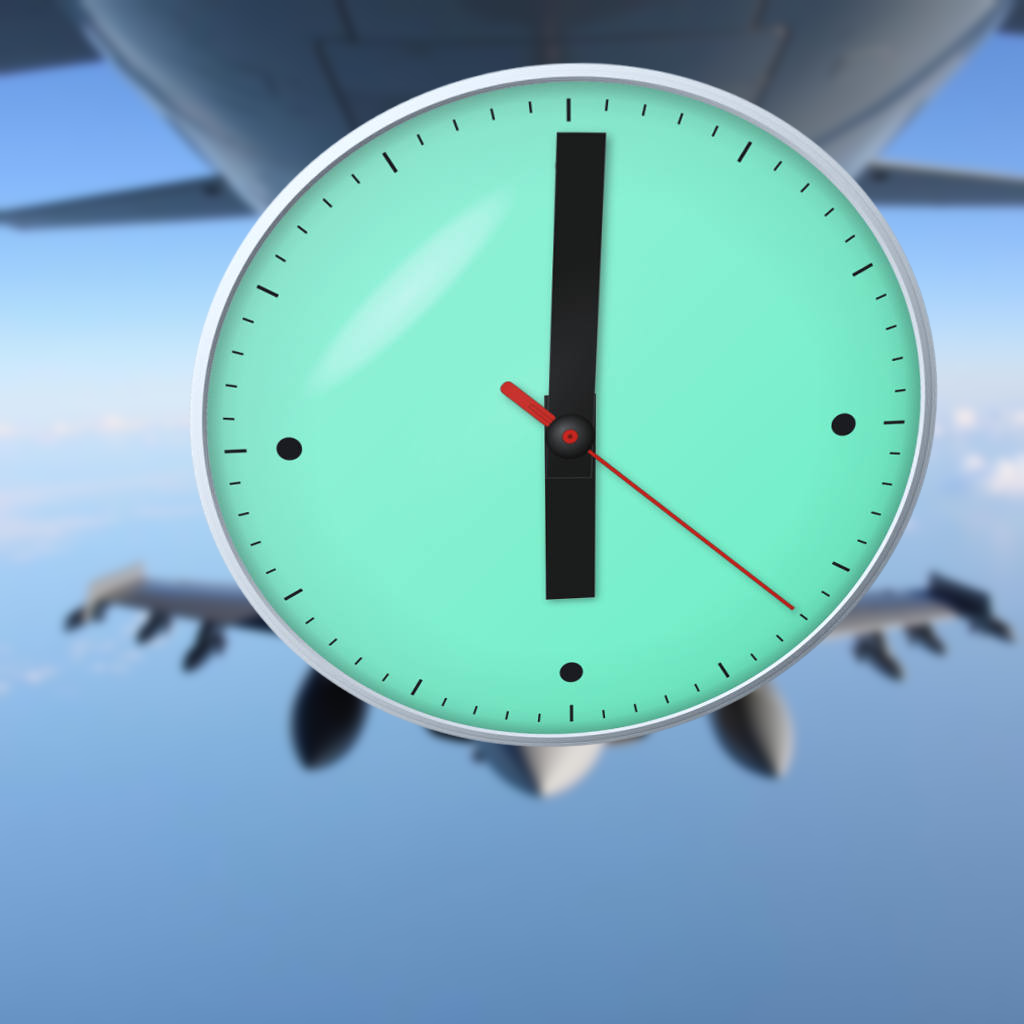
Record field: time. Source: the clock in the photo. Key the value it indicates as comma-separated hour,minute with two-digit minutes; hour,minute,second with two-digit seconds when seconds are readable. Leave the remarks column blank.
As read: 6,00,22
